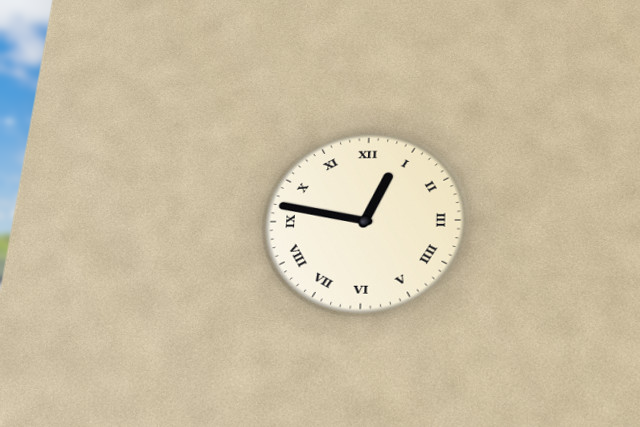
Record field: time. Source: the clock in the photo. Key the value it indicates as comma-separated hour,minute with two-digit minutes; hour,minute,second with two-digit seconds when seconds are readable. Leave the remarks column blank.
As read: 12,47
